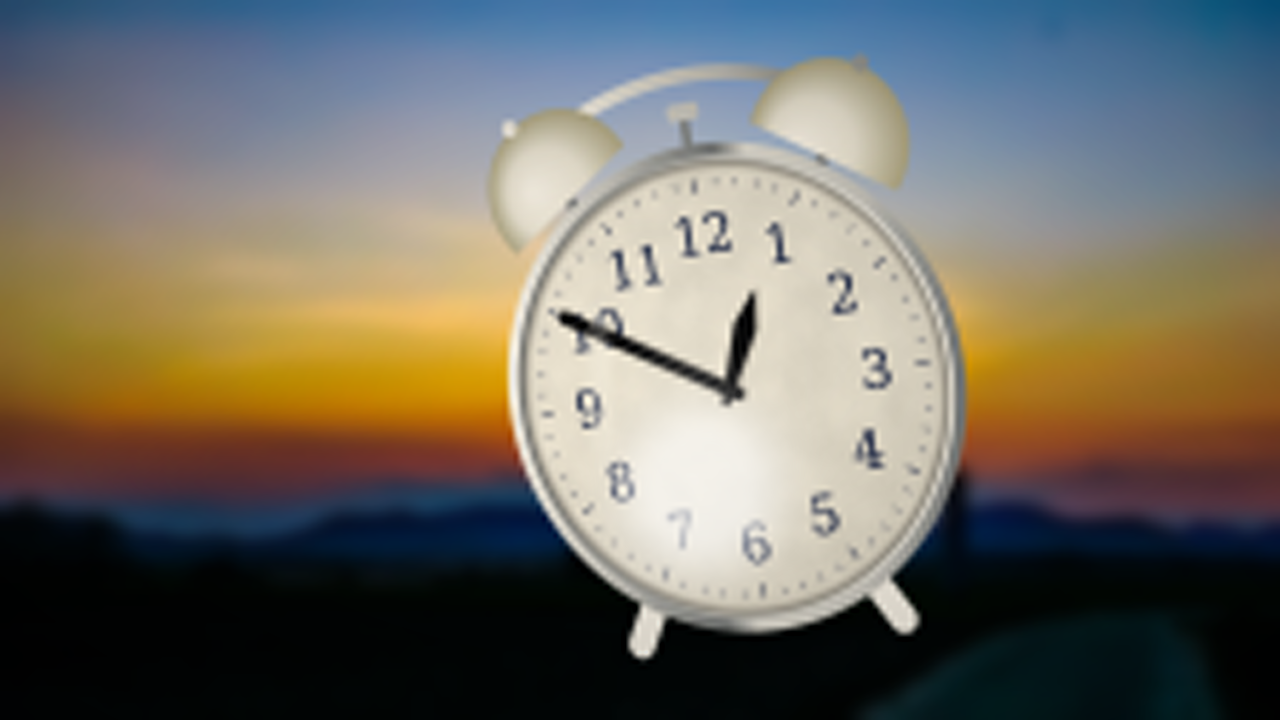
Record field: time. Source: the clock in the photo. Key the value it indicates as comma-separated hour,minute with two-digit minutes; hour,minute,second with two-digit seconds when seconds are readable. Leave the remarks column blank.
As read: 12,50
